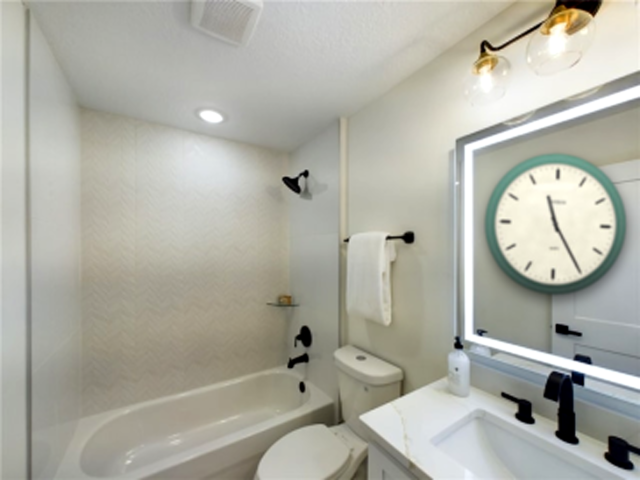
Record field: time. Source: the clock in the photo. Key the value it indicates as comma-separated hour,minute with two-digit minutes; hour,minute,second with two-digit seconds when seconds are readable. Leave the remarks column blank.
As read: 11,25
